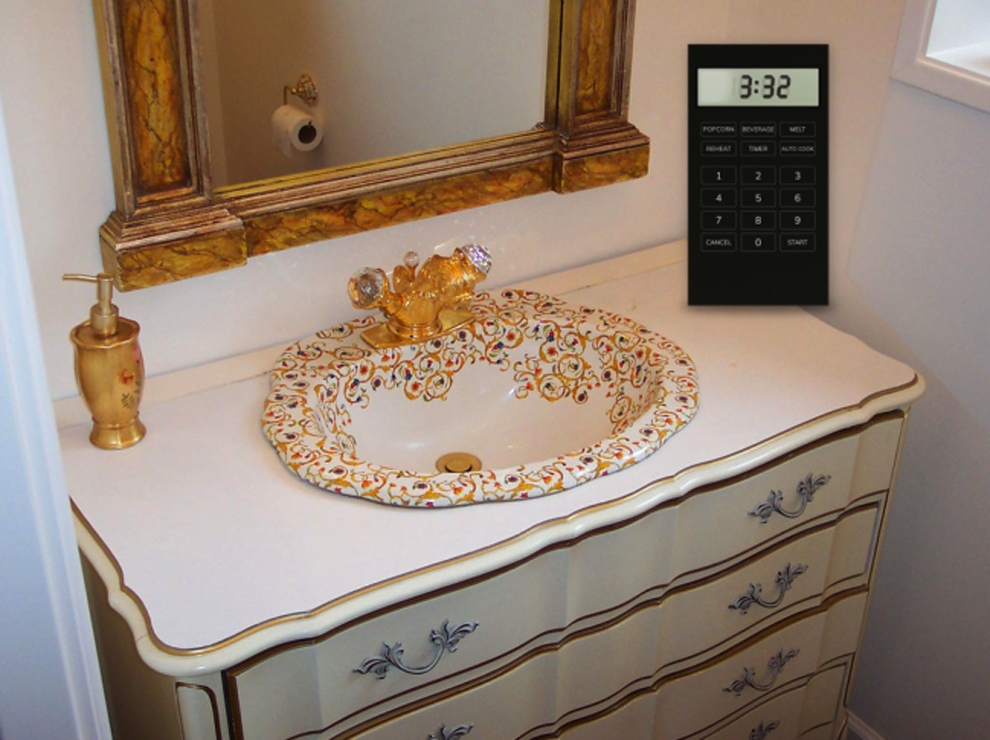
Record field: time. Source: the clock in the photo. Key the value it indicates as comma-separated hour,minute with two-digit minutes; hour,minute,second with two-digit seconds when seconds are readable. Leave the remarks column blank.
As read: 3,32
